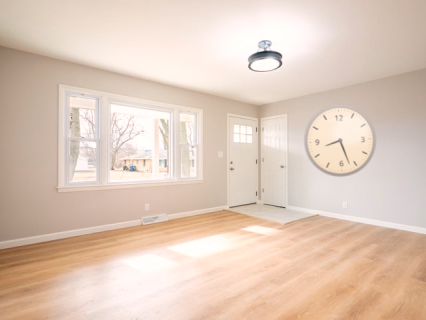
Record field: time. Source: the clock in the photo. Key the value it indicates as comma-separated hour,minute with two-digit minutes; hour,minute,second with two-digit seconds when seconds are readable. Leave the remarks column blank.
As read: 8,27
